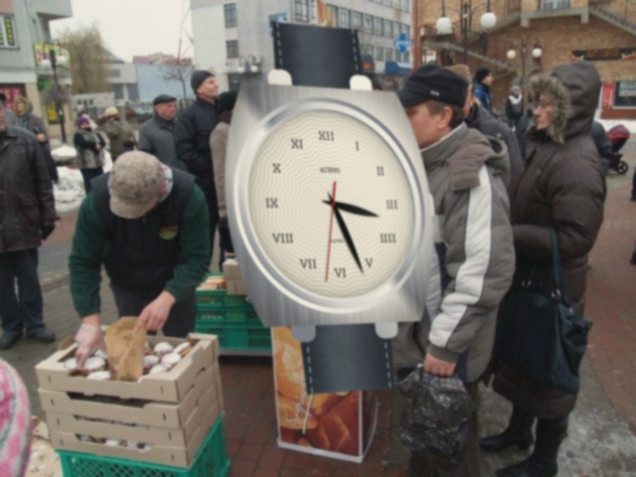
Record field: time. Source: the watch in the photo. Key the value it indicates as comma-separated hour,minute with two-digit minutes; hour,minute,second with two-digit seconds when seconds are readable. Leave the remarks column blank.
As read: 3,26,32
